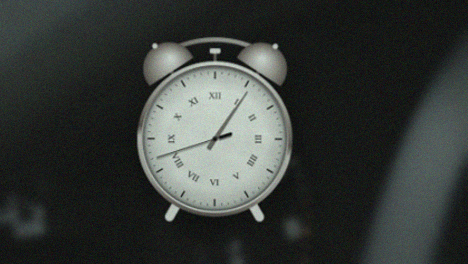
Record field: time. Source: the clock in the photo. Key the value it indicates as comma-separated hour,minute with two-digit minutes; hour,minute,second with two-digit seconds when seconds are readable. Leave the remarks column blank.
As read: 1,05,42
